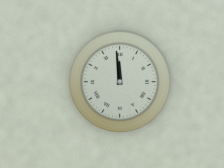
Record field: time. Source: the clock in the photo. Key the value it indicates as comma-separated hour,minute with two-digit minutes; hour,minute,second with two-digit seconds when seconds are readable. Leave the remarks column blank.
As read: 11,59
